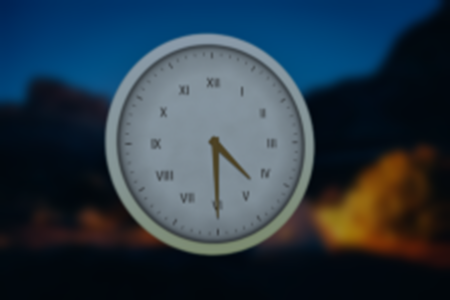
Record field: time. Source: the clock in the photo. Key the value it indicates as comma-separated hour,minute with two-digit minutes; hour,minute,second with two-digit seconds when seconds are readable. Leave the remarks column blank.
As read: 4,30
